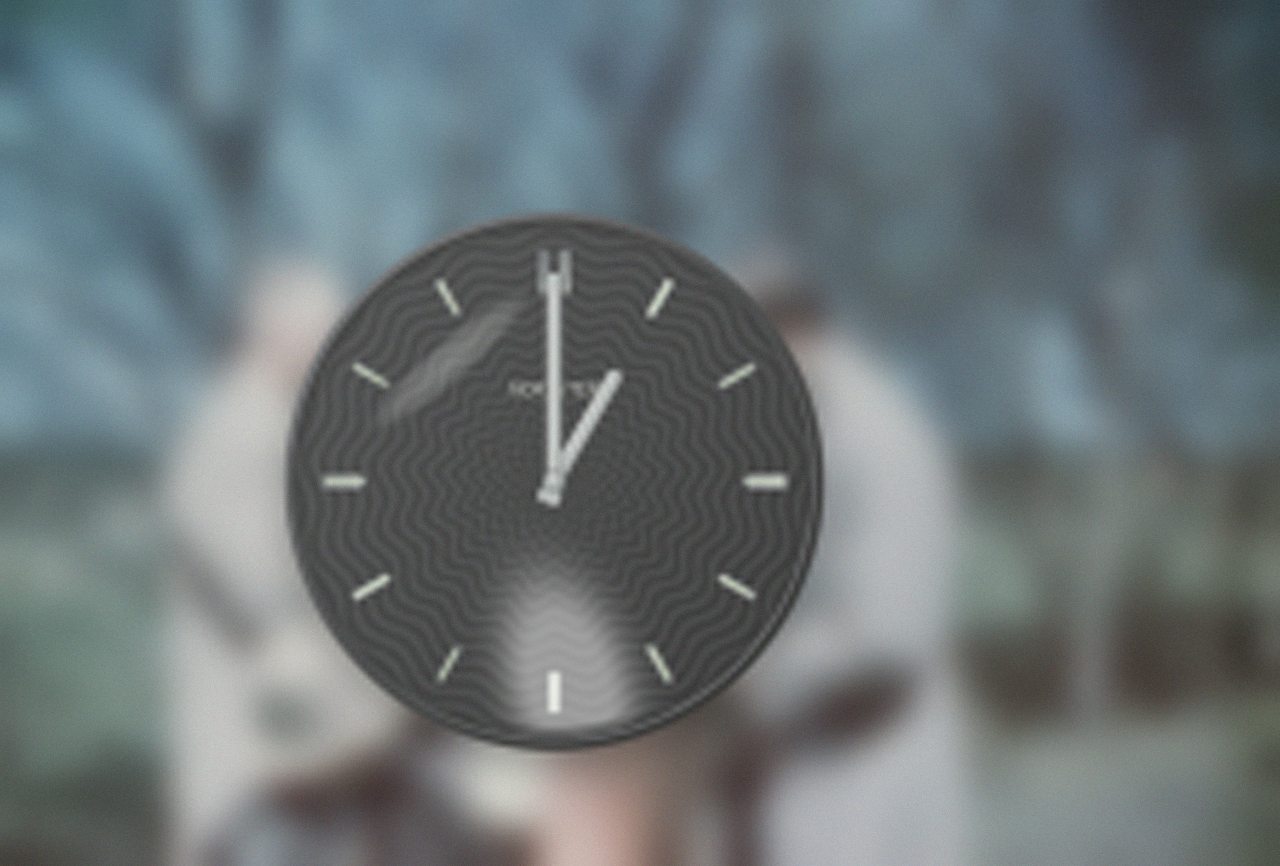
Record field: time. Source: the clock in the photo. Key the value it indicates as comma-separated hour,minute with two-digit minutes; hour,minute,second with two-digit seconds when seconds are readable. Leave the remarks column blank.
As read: 1,00
